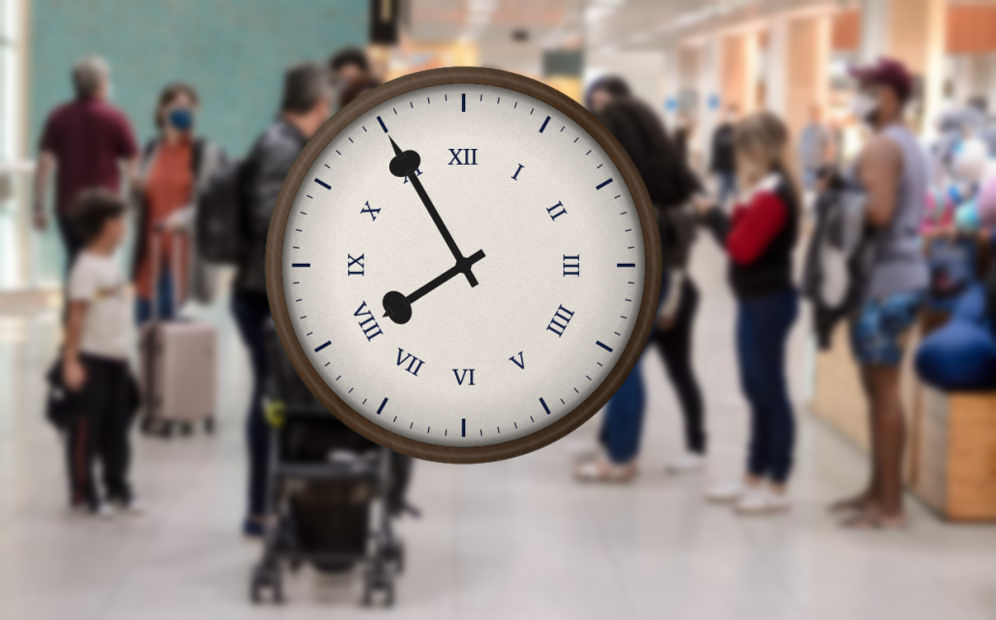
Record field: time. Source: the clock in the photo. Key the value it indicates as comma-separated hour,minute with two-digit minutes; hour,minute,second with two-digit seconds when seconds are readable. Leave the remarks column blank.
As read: 7,55
